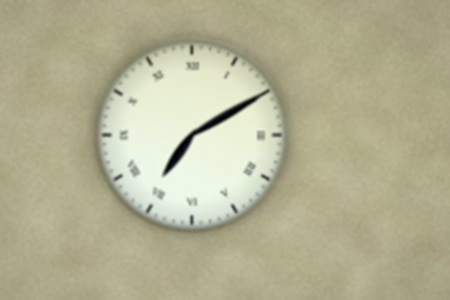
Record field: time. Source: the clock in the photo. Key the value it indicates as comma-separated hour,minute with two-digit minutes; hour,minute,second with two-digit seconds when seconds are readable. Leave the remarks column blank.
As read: 7,10
